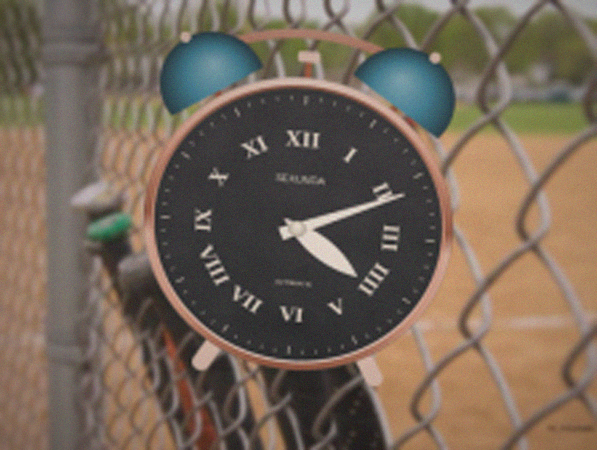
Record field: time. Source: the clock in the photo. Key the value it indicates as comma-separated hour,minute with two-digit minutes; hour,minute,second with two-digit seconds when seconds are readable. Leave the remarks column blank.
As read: 4,11
